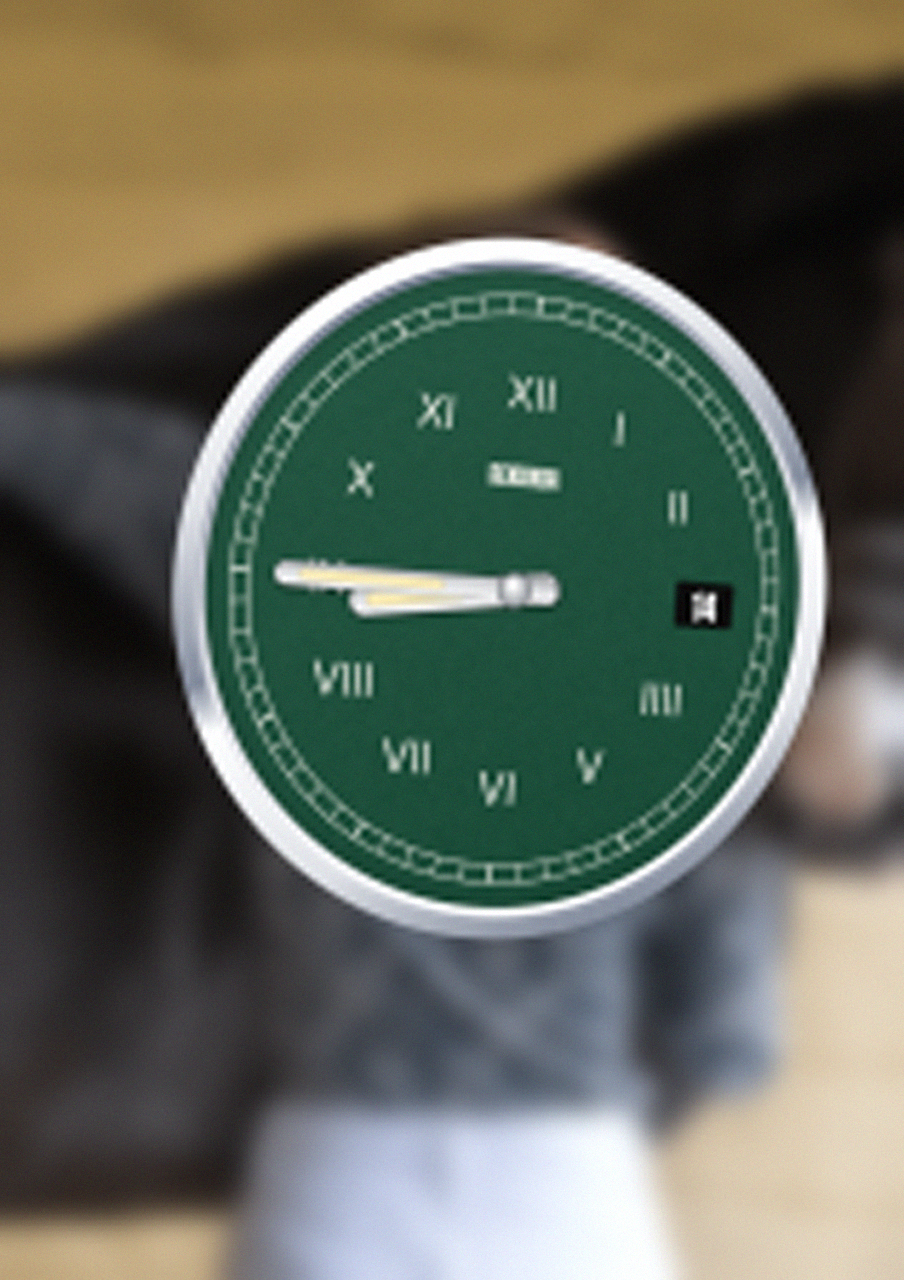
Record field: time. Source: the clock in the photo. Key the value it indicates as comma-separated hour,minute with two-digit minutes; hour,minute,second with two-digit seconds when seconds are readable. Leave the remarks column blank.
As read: 8,45
